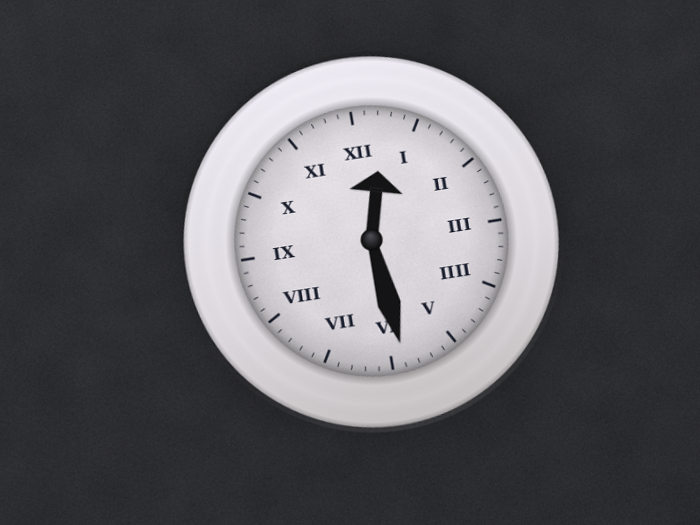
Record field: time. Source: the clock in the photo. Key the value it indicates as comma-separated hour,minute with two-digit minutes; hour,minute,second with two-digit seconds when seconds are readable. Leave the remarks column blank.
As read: 12,29
